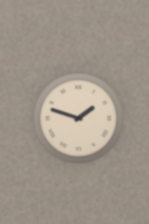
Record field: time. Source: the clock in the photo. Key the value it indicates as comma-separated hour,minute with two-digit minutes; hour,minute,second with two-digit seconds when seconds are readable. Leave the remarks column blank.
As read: 1,48
